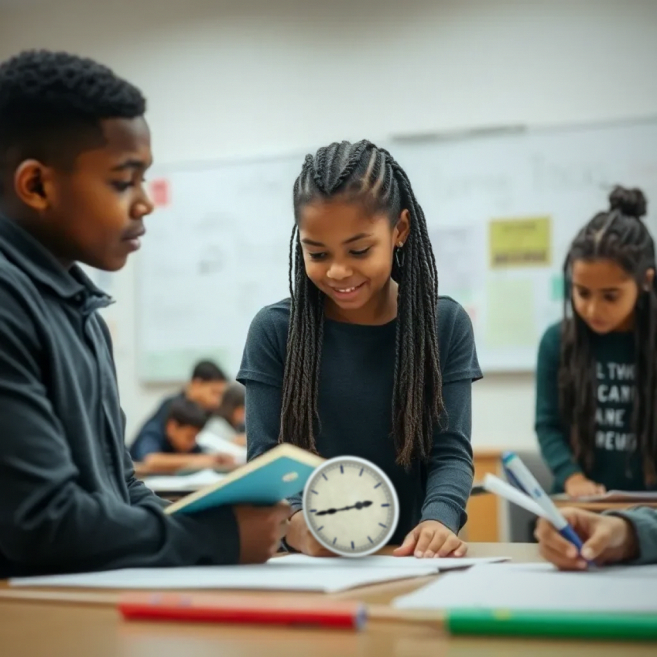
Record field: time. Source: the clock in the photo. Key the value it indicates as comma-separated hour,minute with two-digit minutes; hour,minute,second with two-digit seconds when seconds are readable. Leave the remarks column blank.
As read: 2,44
